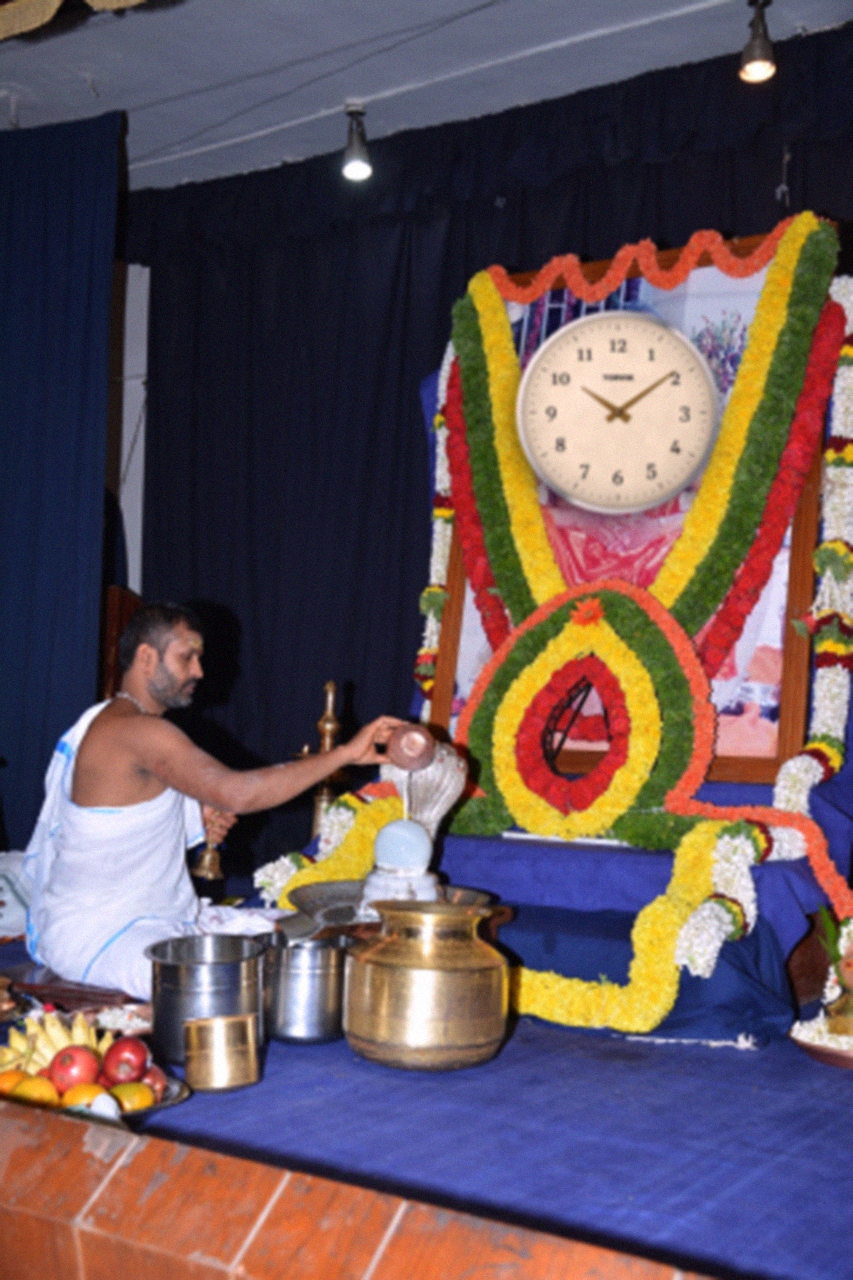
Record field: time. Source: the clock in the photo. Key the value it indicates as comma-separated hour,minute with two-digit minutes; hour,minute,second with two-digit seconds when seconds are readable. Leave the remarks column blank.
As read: 10,09
